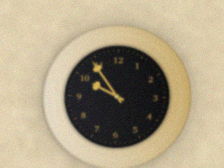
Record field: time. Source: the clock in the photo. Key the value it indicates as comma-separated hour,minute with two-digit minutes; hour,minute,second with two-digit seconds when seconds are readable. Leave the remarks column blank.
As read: 9,54
